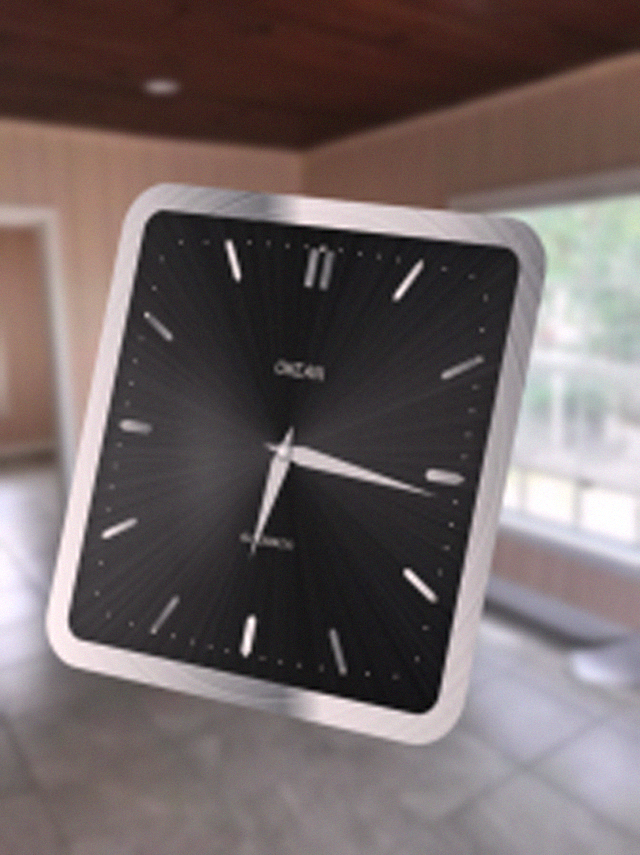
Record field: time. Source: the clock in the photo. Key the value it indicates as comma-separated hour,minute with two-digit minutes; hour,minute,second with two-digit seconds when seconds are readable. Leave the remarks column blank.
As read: 6,16
